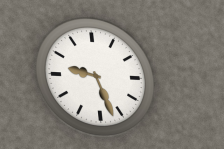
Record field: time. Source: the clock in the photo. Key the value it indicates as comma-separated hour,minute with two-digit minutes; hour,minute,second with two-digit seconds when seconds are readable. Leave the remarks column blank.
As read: 9,27
